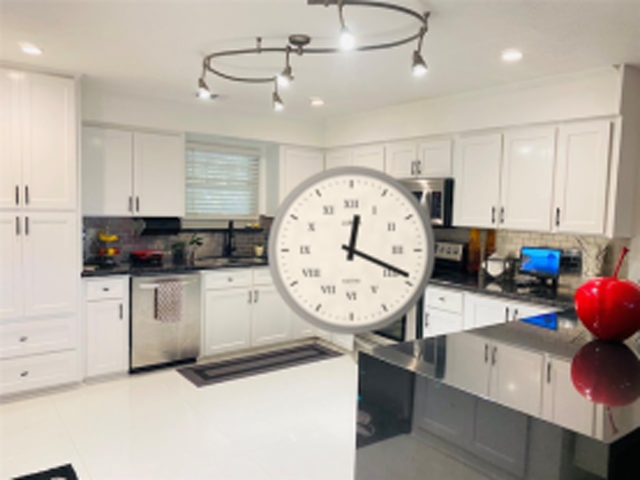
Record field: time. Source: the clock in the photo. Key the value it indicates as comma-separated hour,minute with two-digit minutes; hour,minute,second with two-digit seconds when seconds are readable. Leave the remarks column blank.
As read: 12,19
